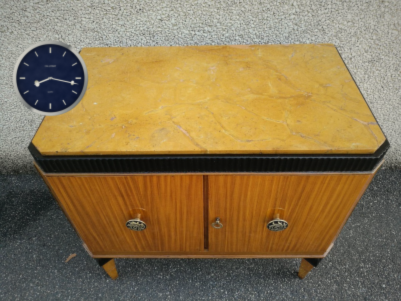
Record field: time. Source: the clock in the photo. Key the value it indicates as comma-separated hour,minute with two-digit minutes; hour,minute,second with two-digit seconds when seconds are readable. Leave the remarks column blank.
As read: 8,17
